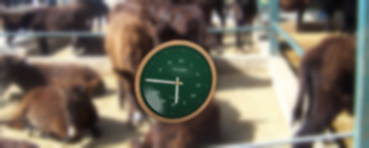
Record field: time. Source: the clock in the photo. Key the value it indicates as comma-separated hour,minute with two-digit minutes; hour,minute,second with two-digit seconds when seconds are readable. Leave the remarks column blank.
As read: 5,45
